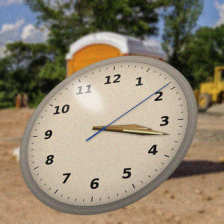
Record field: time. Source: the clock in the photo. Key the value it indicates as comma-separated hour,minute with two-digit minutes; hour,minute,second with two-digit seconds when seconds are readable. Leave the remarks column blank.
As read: 3,17,09
